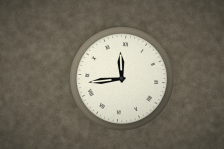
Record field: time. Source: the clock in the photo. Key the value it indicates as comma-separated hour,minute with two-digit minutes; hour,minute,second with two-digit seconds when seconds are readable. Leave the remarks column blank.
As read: 11,43
